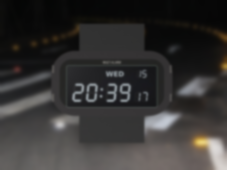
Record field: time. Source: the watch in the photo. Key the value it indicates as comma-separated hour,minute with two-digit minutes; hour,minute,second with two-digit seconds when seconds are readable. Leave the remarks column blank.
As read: 20,39
